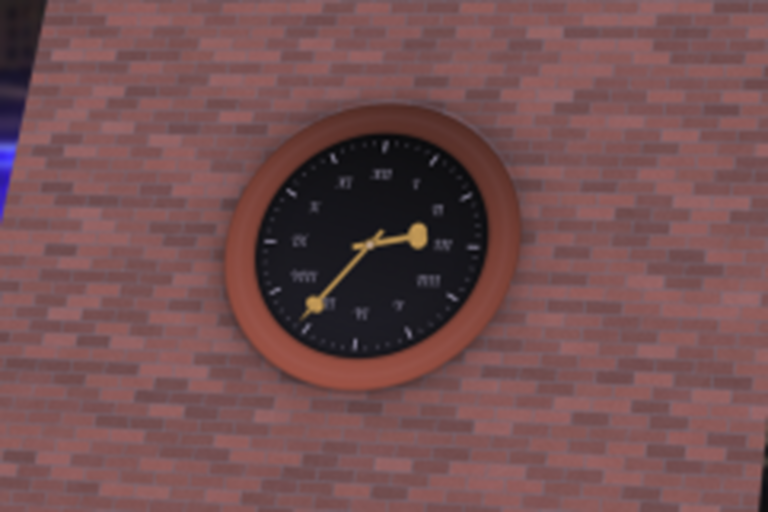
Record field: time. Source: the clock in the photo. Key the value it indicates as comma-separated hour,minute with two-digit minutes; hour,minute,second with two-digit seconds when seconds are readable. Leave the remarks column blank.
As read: 2,36
